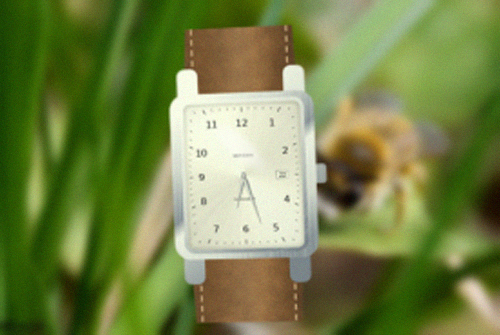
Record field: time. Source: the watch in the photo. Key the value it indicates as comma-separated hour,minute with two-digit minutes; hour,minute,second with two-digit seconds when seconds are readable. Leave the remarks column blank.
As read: 6,27
